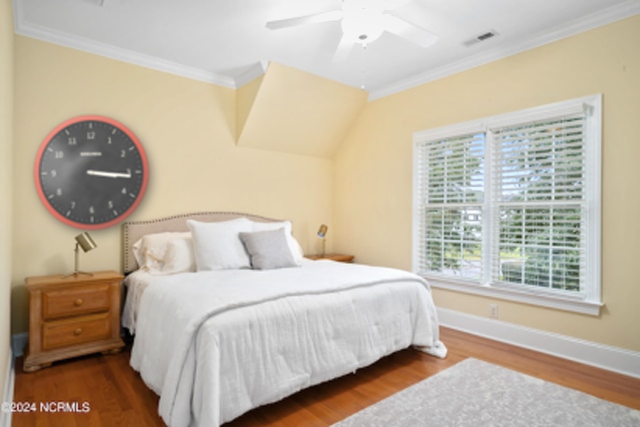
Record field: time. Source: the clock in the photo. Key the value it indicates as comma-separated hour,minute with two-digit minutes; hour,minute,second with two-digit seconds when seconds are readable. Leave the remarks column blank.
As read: 3,16
